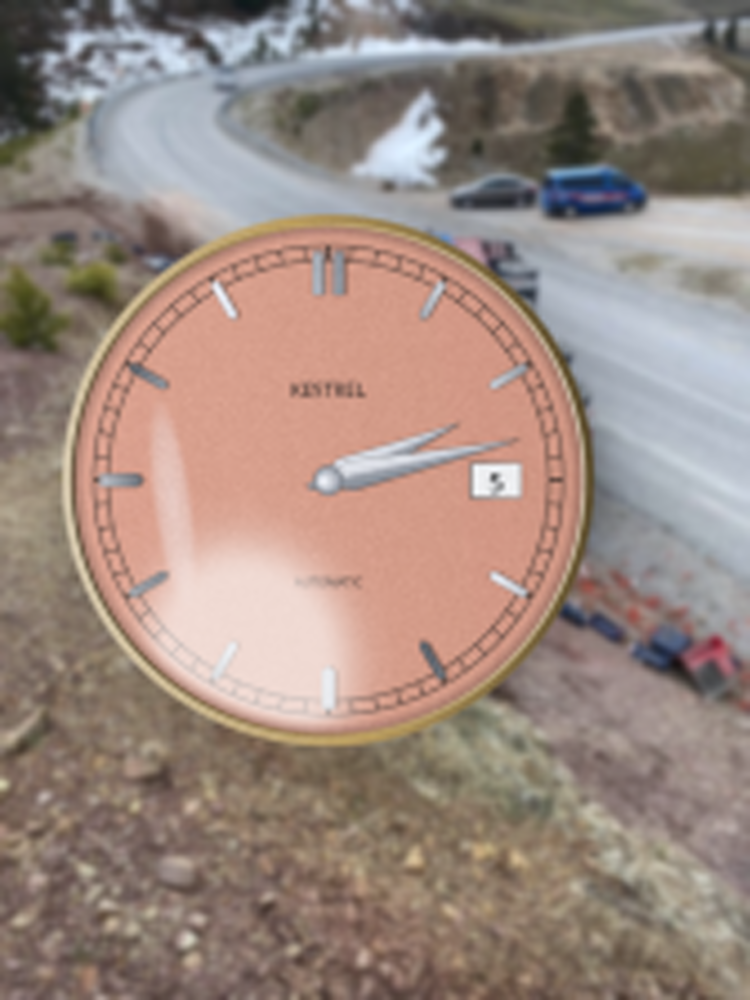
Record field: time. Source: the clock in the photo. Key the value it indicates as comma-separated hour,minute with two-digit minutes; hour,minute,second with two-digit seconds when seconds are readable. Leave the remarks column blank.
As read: 2,13
